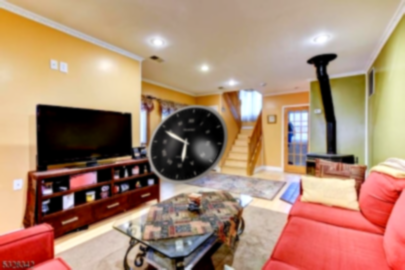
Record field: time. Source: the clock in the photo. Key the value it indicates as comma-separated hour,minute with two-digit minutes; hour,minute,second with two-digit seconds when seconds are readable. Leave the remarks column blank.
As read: 5,49
